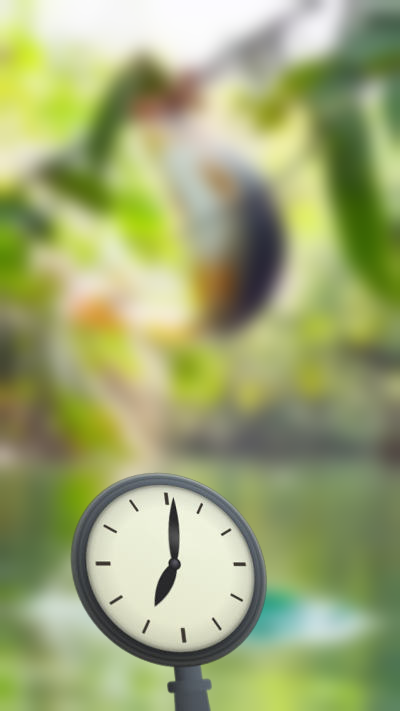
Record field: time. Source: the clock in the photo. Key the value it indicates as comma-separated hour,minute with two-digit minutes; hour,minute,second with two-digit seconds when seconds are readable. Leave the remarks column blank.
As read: 7,01
